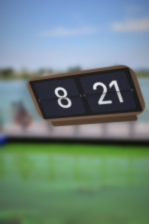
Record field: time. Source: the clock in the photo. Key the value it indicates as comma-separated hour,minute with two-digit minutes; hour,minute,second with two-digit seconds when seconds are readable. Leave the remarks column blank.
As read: 8,21
